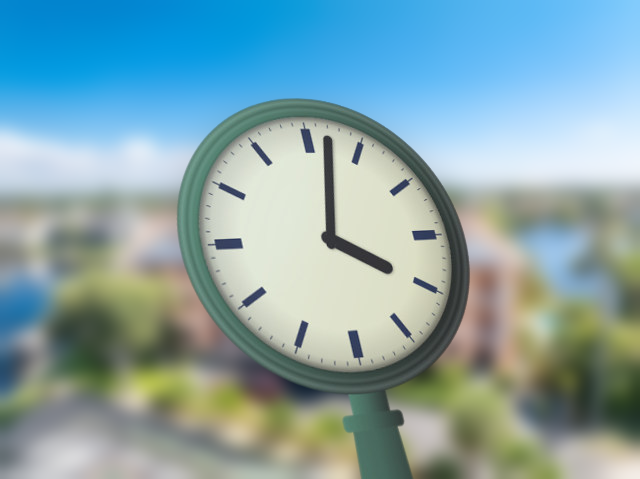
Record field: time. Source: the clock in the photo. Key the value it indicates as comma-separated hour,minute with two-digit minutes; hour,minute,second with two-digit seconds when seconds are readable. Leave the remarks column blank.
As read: 4,02
